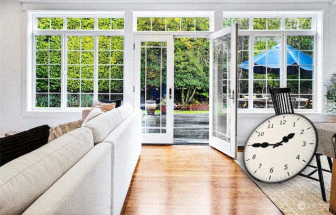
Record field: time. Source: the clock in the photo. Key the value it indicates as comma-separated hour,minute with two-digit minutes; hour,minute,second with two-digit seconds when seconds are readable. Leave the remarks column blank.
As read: 1,45
